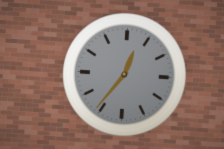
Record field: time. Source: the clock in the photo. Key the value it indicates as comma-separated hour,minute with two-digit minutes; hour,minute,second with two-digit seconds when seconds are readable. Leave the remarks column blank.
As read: 12,36
